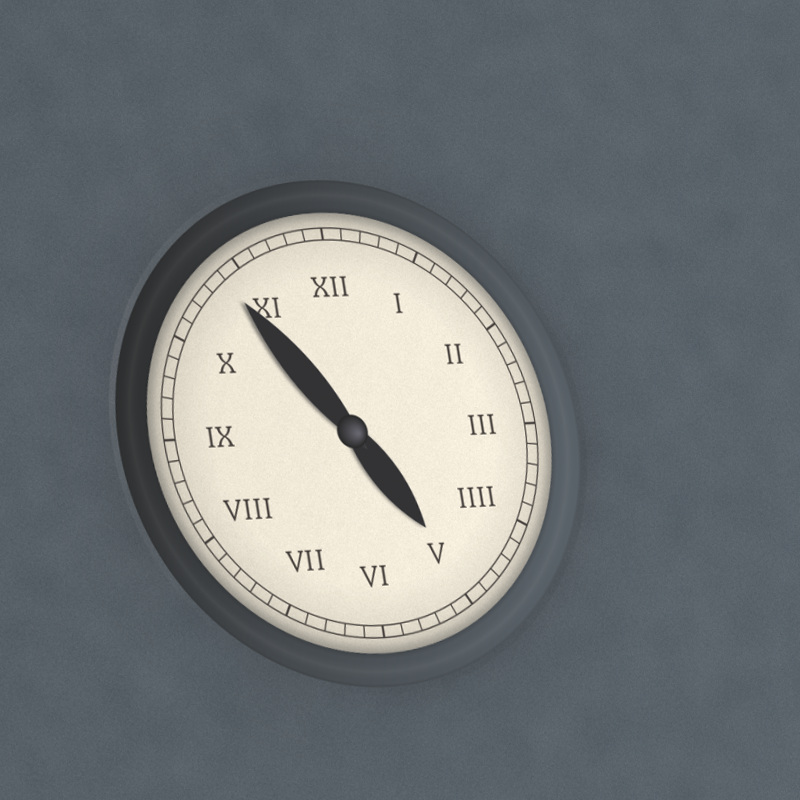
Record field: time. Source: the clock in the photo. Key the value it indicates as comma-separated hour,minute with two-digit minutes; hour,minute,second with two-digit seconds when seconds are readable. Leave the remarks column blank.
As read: 4,54
